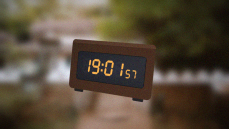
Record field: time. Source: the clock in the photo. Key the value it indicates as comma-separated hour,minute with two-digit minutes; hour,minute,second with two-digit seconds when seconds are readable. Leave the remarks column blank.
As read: 19,01,57
